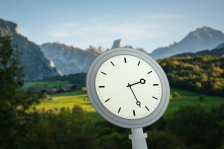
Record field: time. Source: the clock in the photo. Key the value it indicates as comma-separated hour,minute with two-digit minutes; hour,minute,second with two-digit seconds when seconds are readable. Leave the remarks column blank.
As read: 2,27
